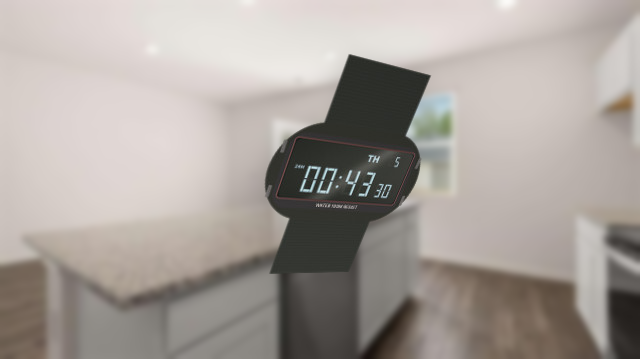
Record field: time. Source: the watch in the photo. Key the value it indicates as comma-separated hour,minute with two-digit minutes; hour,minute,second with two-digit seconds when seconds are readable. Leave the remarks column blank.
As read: 0,43,30
